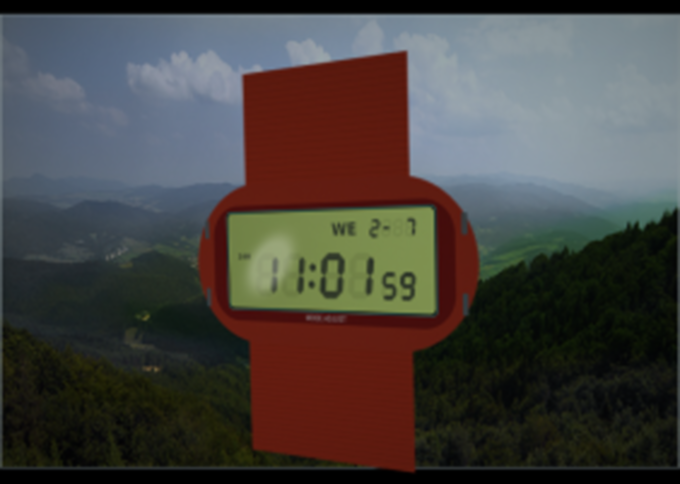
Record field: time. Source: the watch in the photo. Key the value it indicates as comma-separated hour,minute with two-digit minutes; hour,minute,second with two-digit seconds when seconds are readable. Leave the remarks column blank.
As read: 11,01,59
